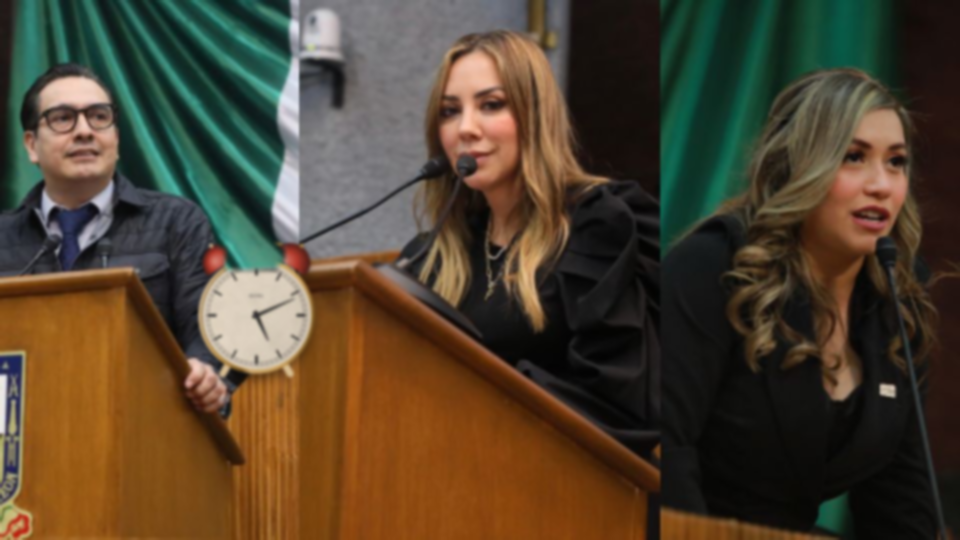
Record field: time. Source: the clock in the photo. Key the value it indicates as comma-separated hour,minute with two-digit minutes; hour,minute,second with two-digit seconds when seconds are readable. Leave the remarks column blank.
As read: 5,11
